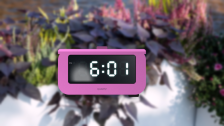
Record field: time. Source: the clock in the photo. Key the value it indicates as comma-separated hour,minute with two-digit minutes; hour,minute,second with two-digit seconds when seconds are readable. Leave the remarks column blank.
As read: 6,01
